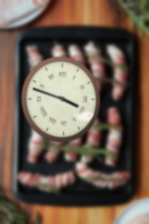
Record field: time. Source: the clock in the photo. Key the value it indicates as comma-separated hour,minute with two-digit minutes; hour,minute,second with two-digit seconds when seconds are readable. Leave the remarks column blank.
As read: 3,48
